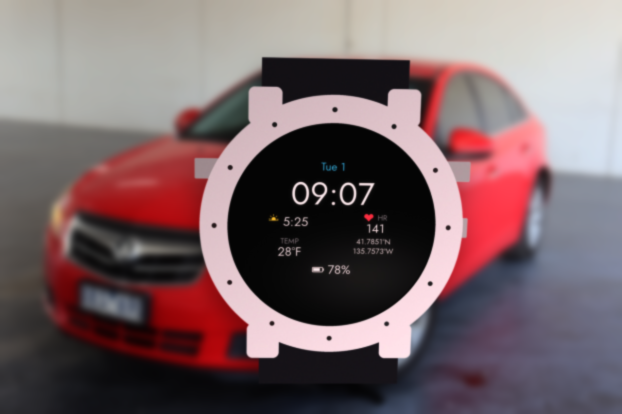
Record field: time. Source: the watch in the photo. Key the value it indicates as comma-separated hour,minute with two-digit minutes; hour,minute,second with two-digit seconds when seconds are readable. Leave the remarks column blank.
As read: 9,07
